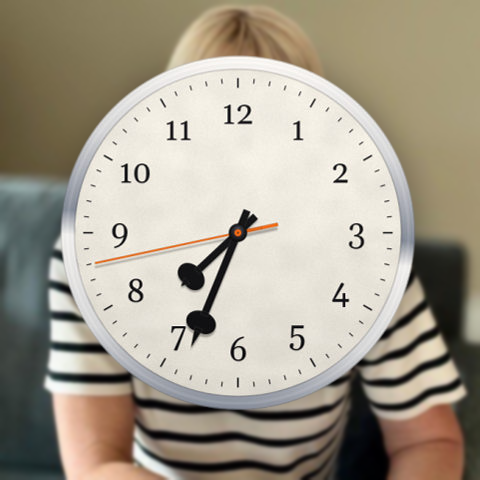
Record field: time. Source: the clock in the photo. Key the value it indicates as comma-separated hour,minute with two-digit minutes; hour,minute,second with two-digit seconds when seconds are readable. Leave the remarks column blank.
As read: 7,33,43
